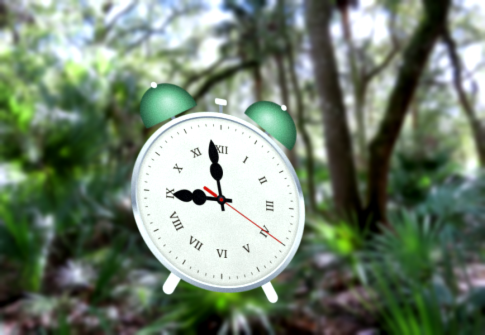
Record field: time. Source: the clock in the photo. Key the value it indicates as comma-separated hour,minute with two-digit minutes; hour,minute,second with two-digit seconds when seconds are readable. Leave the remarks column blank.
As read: 8,58,20
